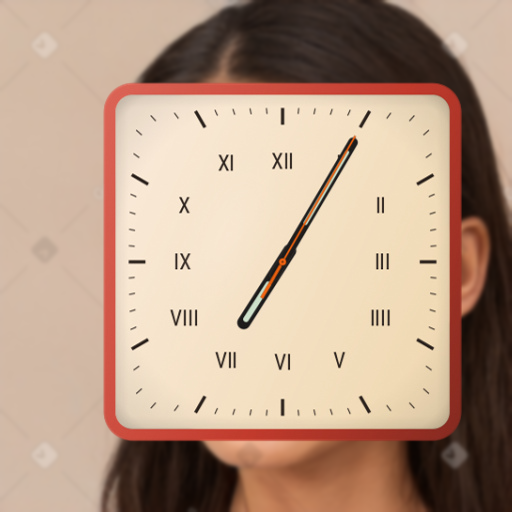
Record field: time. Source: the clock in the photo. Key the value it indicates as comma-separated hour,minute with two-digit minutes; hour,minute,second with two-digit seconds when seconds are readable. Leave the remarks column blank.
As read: 7,05,05
